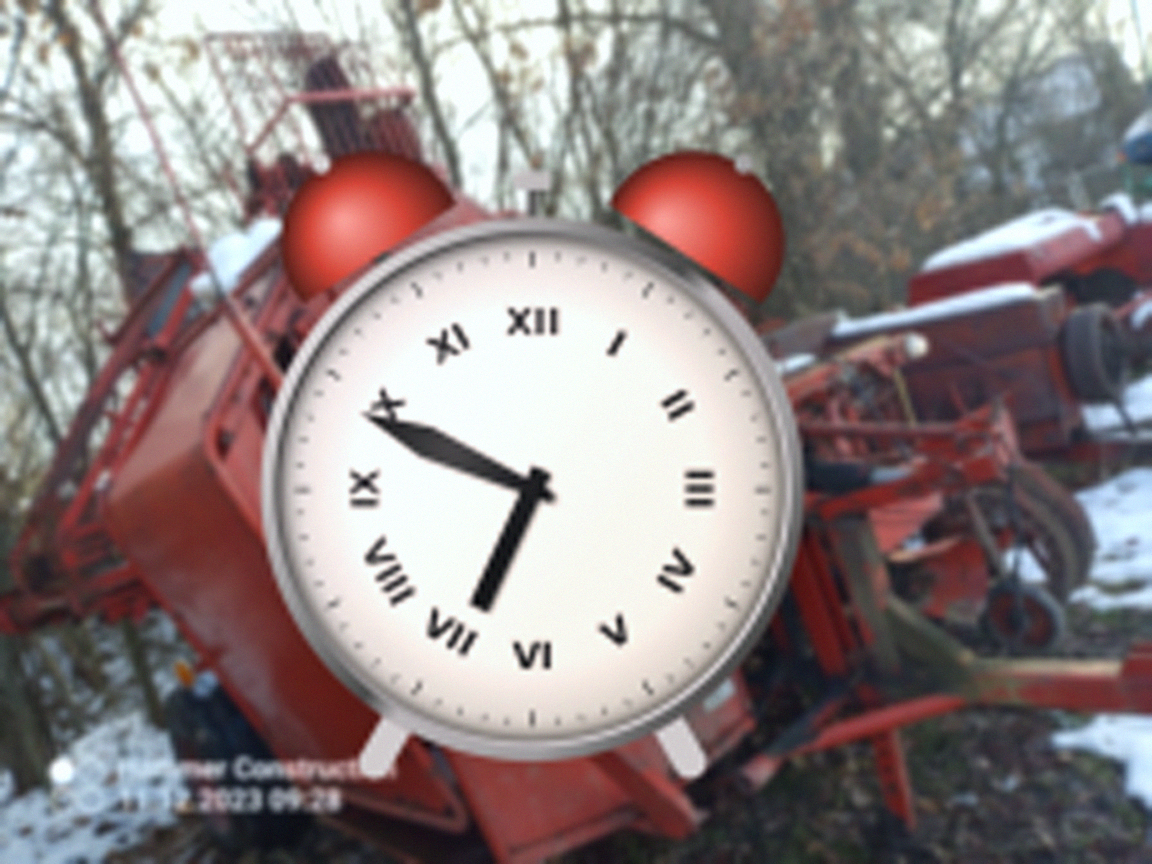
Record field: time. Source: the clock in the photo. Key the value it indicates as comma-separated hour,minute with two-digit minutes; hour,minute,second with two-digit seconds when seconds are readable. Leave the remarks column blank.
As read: 6,49
